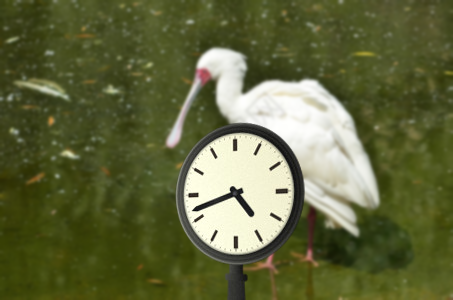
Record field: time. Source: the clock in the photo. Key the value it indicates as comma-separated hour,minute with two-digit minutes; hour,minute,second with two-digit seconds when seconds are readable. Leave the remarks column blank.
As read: 4,42
